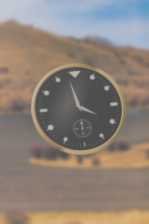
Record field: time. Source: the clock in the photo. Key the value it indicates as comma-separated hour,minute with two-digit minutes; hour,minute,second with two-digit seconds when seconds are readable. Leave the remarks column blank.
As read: 3,58
